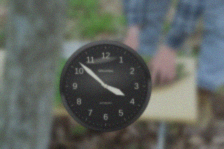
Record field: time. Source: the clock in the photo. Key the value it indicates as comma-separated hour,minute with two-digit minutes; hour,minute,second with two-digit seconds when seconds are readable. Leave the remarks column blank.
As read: 3,52
